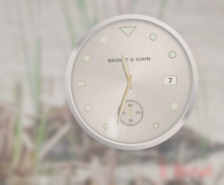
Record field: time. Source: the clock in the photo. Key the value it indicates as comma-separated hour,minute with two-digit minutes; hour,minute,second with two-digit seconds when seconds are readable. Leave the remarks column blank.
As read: 11,33
